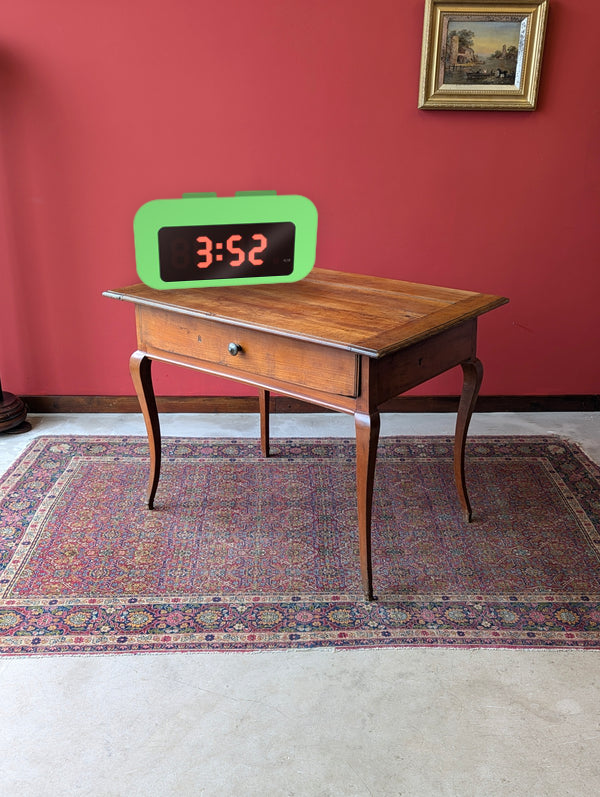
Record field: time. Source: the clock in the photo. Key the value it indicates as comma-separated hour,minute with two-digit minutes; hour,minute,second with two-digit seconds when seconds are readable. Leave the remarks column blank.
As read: 3,52
